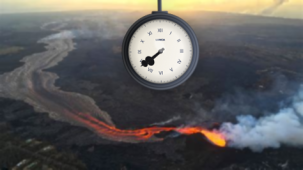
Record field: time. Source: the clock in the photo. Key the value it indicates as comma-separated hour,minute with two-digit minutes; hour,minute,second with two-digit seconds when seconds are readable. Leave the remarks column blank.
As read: 7,39
